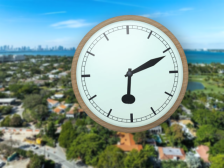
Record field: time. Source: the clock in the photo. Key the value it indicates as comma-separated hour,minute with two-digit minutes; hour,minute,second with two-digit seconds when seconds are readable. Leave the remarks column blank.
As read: 6,11
